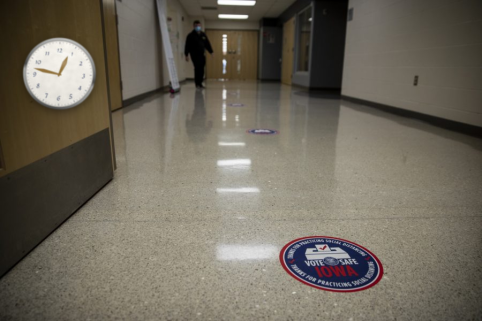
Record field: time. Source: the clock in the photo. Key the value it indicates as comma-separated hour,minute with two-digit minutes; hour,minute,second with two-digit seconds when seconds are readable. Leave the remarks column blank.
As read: 12,47
